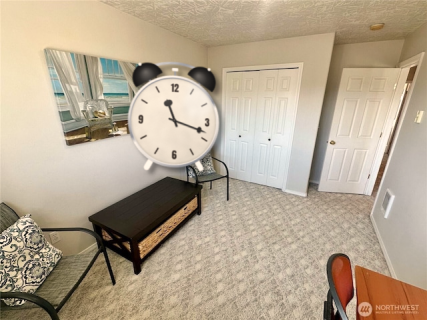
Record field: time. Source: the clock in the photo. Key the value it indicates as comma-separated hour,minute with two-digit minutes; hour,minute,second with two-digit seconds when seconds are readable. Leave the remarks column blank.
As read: 11,18
